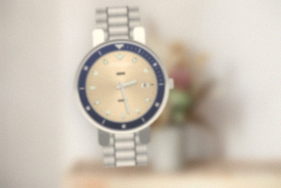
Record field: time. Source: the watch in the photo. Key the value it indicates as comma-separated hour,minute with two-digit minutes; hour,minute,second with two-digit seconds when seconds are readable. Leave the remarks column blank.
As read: 2,28
